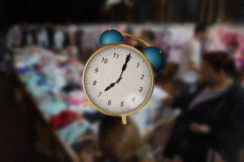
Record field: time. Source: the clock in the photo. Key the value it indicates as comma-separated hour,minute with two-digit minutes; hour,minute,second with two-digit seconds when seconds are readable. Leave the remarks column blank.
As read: 7,00
